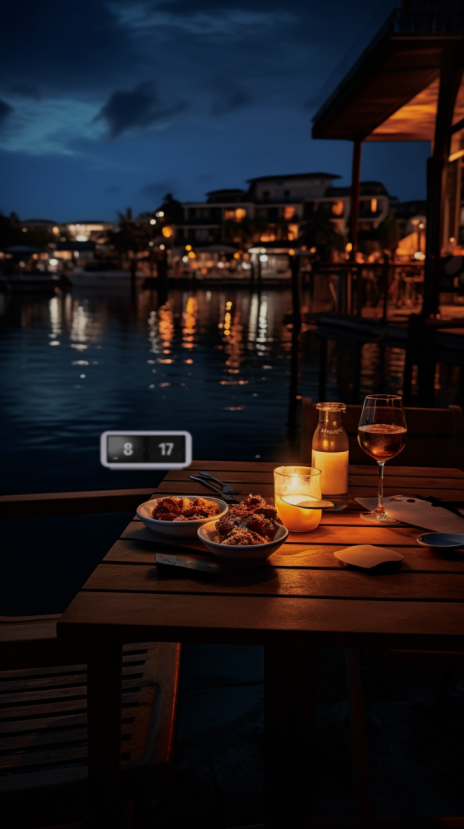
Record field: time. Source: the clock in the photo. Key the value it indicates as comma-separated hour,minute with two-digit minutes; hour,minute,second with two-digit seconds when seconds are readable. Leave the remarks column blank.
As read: 8,17
